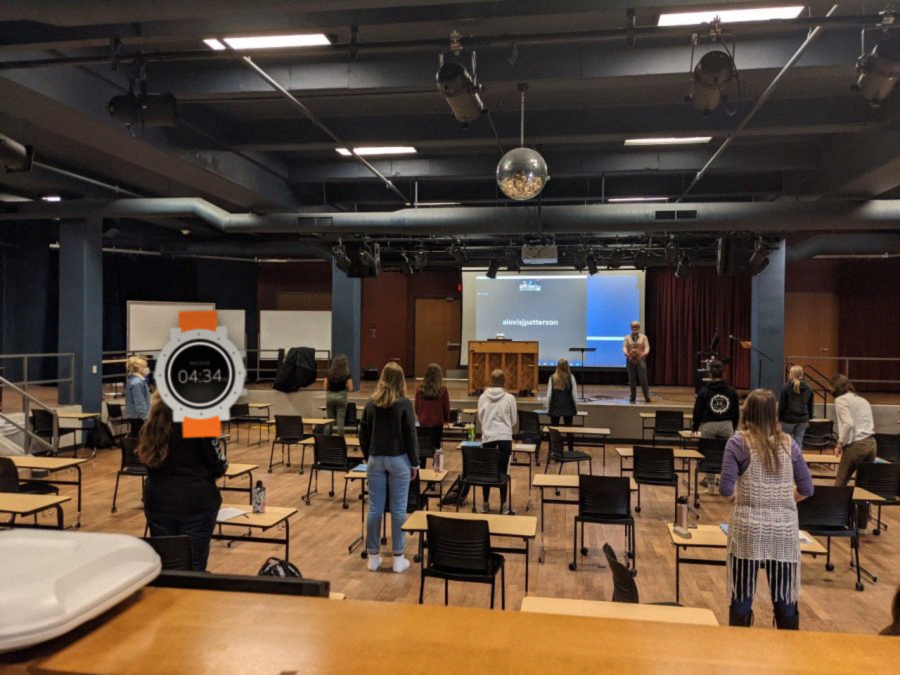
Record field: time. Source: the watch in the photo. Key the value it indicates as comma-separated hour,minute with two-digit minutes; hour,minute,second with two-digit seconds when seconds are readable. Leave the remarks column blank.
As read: 4,34
